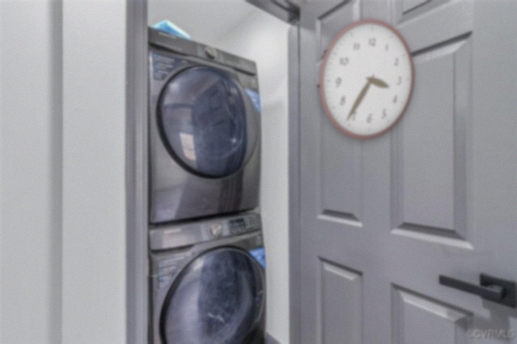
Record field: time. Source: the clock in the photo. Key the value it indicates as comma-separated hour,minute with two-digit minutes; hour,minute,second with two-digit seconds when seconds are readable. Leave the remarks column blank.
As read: 3,36
